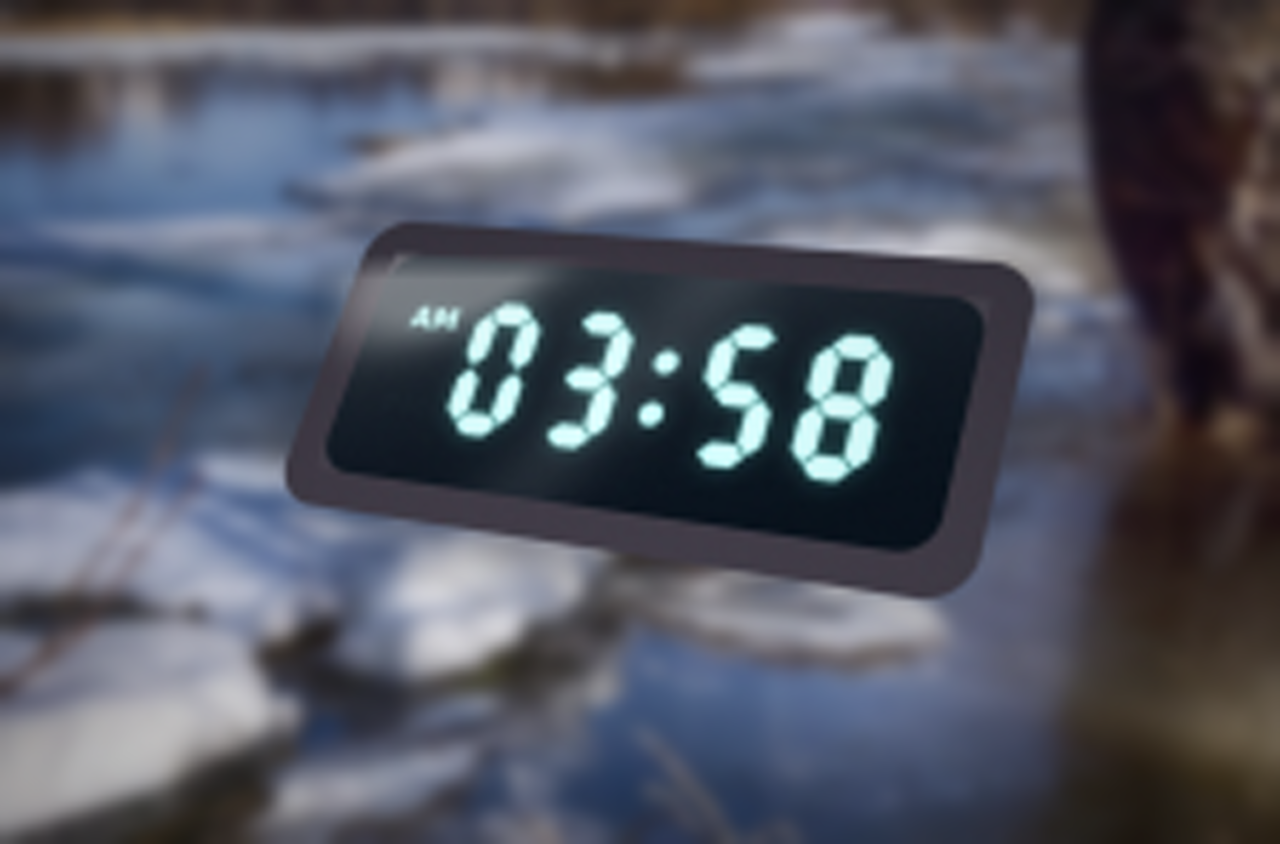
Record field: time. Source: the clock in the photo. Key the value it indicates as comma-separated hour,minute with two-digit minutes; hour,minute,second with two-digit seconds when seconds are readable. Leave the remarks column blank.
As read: 3,58
